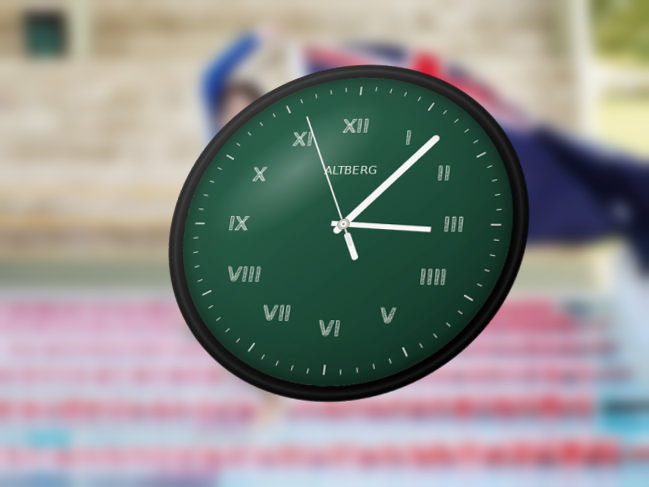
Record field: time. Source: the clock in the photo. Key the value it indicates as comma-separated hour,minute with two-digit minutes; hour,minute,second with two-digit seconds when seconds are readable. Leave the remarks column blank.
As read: 3,06,56
